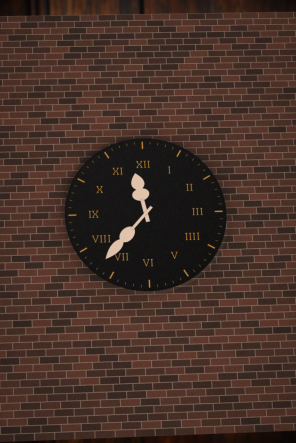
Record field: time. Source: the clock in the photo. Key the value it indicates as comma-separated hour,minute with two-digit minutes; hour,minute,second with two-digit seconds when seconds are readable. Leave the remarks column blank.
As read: 11,37
